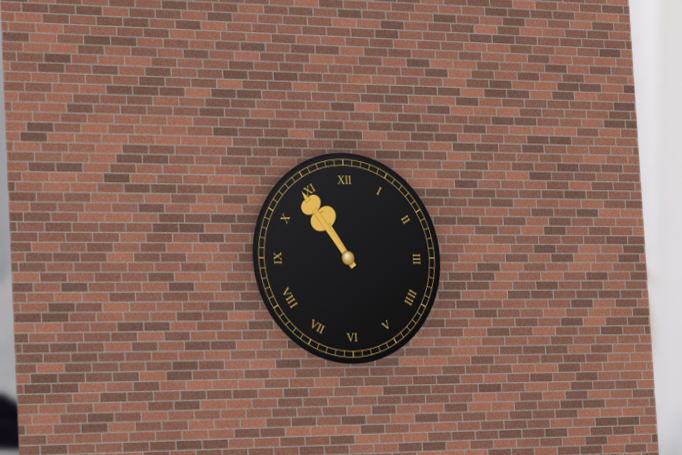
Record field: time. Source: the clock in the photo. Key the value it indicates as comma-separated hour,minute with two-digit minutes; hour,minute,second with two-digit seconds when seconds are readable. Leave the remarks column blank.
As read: 10,54
